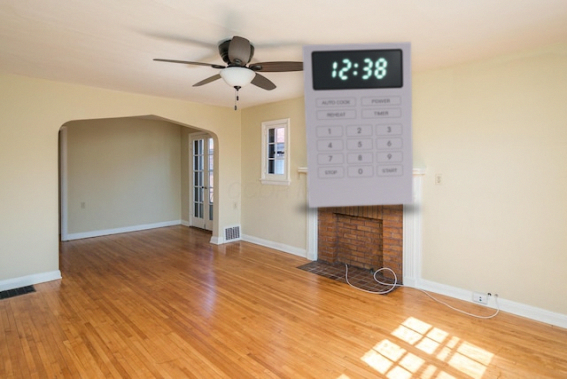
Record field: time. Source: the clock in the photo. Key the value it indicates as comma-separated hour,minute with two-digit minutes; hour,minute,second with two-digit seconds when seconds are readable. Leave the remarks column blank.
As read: 12,38
